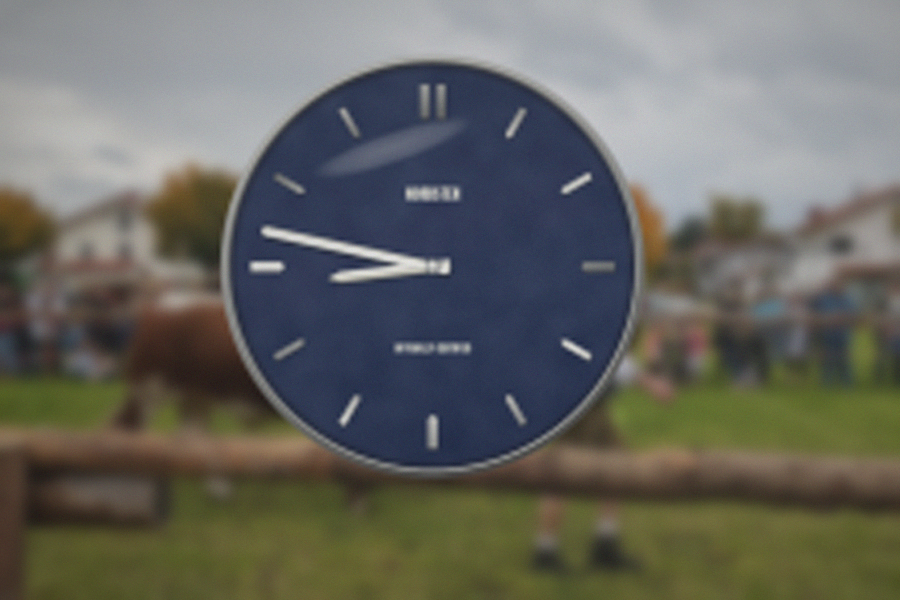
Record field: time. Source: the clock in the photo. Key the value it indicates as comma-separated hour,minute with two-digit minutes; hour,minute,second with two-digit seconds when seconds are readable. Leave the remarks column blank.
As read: 8,47
